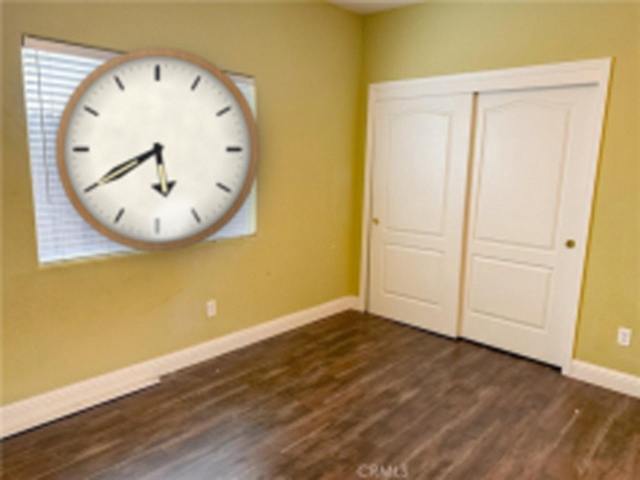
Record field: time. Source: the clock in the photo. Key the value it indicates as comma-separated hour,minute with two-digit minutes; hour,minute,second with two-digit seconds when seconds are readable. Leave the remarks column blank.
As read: 5,40
